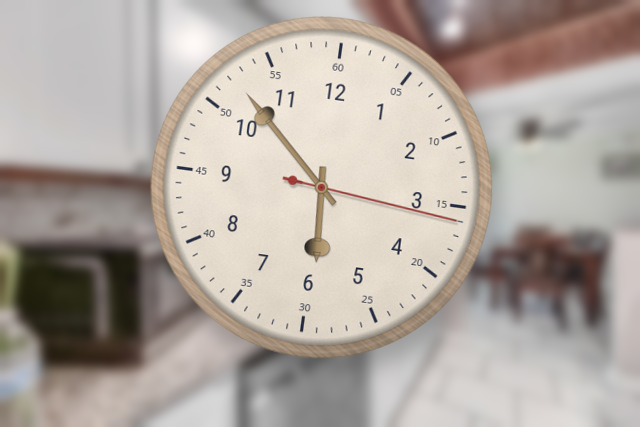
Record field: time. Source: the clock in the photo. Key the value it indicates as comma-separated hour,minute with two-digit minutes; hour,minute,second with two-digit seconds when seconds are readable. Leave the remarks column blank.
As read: 5,52,16
